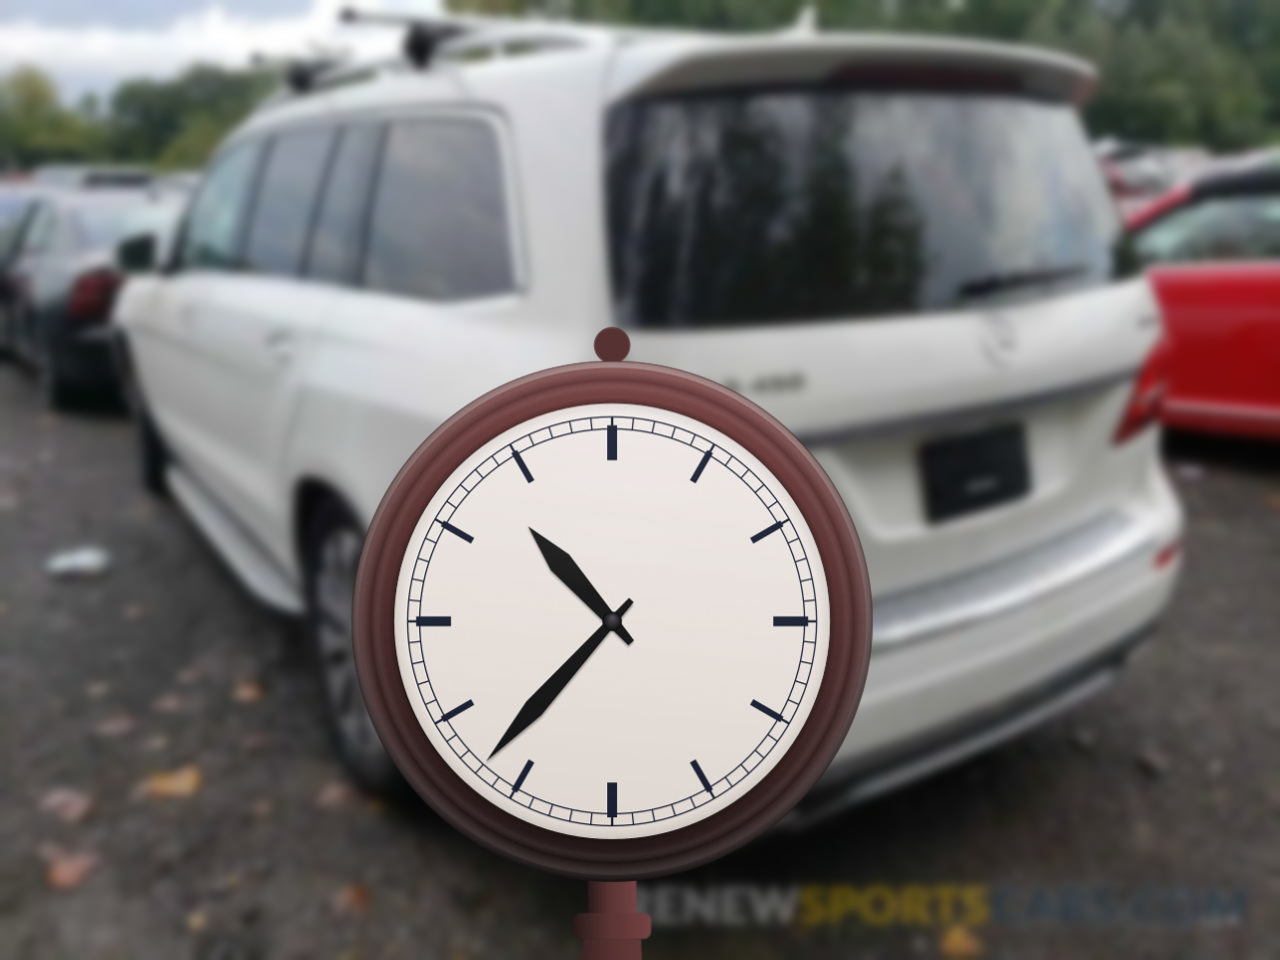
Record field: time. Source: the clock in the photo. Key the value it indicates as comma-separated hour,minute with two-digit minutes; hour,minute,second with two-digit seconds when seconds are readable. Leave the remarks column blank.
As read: 10,37
